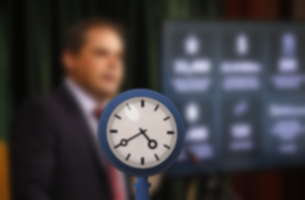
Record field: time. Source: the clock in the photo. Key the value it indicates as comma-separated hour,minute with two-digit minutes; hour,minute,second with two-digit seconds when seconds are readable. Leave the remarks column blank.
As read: 4,40
